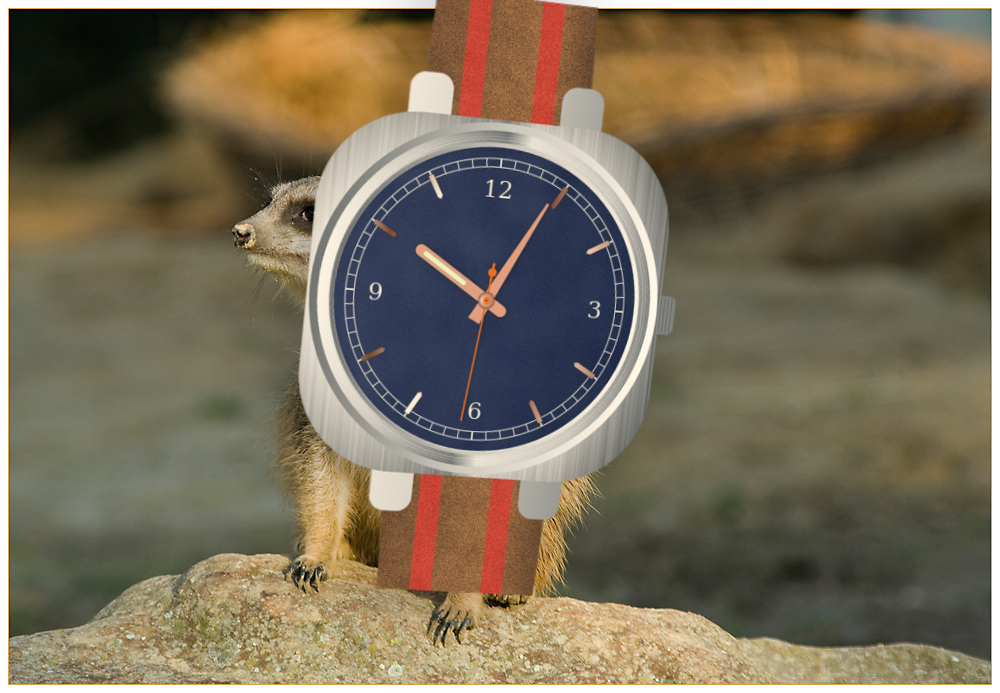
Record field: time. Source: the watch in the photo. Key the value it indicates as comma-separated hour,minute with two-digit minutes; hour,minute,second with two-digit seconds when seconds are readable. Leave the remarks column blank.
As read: 10,04,31
